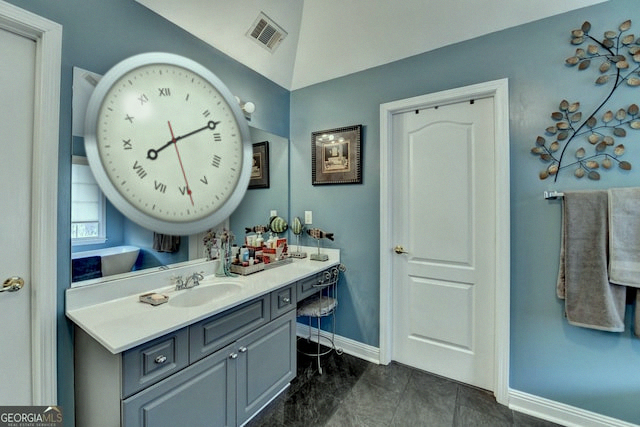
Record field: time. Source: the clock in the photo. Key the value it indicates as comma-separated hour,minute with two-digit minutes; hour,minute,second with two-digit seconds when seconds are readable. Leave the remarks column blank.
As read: 8,12,29
